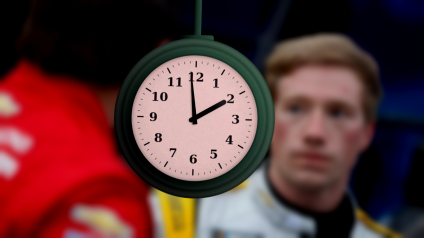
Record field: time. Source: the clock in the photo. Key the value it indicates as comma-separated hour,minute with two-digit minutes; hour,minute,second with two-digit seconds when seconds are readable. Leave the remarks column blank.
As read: 1,59
